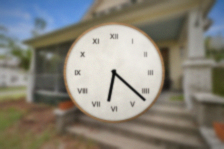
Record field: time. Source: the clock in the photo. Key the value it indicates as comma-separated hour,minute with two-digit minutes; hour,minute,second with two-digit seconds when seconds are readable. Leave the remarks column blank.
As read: 6,22
